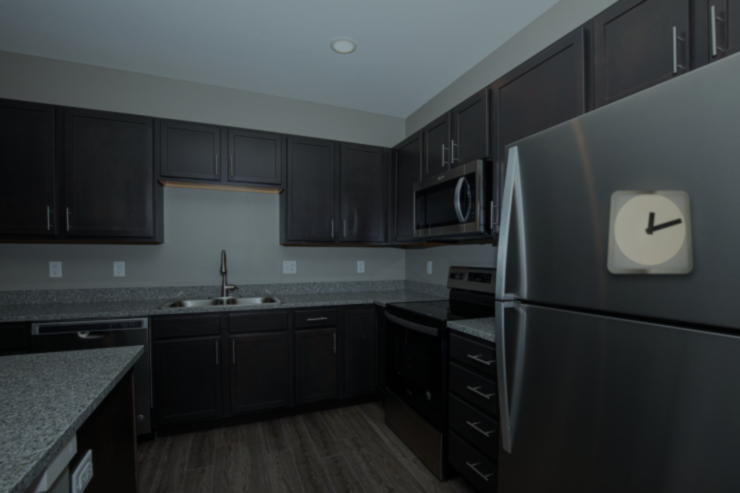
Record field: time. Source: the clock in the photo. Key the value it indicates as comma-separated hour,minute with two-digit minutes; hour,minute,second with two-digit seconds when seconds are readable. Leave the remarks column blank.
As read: 12,12
